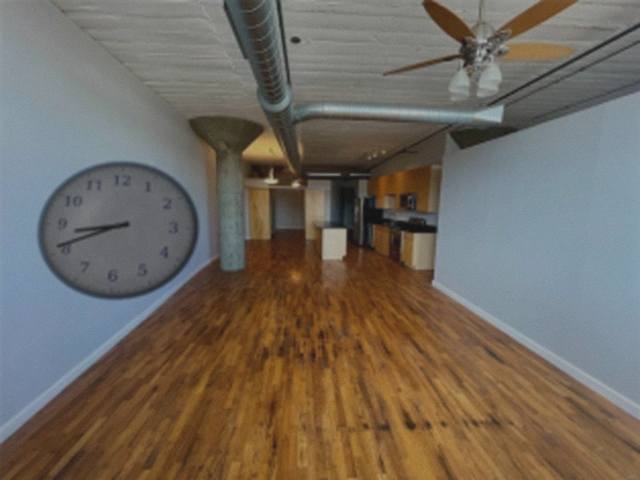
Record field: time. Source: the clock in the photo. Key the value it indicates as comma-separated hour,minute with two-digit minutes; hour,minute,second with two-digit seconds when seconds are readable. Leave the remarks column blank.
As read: 8,41
